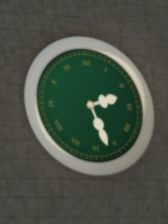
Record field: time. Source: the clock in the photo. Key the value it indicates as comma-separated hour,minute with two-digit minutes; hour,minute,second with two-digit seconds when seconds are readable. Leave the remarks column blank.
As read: 2,27
